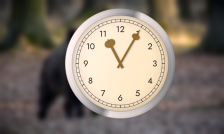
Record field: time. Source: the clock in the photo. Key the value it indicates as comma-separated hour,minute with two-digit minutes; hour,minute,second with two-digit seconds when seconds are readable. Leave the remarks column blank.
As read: 11,05
